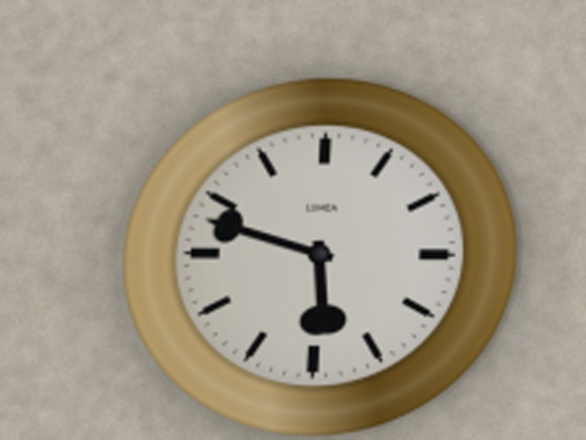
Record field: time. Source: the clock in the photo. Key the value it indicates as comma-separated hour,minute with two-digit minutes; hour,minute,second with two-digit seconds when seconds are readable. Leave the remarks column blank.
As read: 5,48
